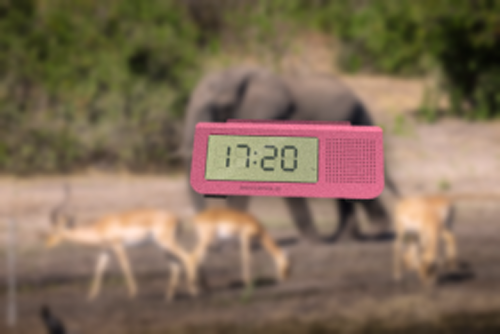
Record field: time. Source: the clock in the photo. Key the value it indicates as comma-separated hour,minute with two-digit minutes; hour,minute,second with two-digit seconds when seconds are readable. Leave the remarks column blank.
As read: 17,20
